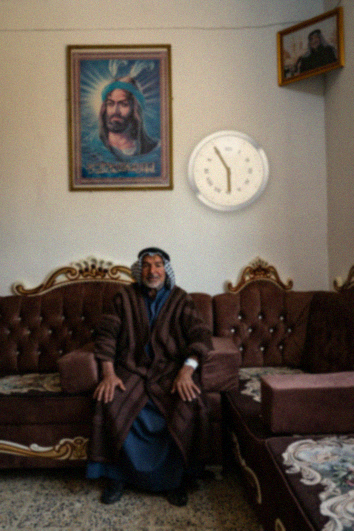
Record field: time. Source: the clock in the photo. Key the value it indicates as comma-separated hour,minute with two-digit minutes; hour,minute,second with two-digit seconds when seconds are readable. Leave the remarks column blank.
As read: 5,55
